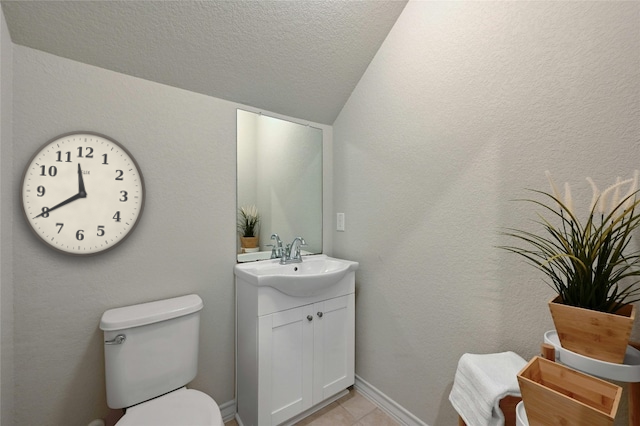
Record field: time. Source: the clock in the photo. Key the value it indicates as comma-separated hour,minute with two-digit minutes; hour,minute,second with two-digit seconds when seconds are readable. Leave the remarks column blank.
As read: 11,40
